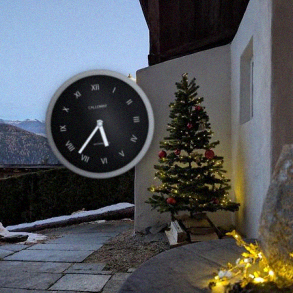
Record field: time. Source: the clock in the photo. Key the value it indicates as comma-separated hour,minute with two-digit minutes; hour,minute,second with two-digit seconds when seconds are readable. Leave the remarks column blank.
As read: 5,37
